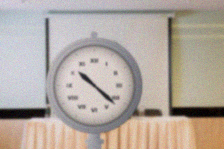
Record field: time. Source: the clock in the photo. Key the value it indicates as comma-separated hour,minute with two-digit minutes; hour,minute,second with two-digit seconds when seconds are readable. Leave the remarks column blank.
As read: 10,22
